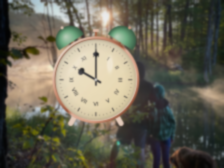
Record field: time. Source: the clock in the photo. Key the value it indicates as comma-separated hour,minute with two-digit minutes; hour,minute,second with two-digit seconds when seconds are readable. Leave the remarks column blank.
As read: 10,00
